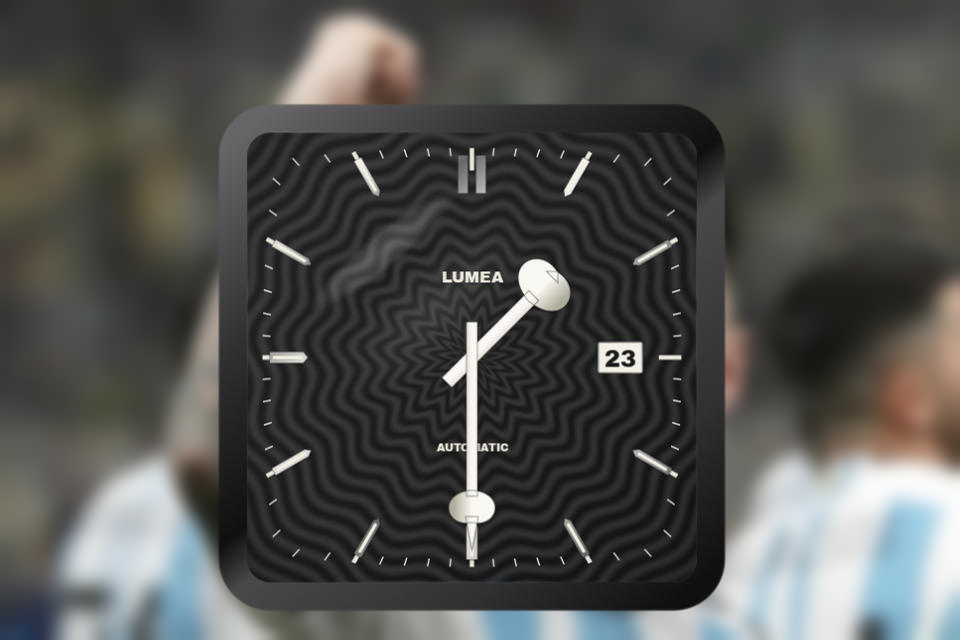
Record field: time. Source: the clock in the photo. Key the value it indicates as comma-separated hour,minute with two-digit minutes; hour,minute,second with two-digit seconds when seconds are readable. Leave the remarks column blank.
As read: 1,30
